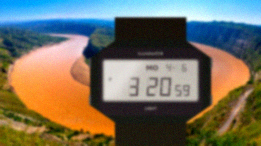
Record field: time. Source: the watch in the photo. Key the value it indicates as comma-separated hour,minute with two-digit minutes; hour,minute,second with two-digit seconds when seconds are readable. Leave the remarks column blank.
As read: 3,20
